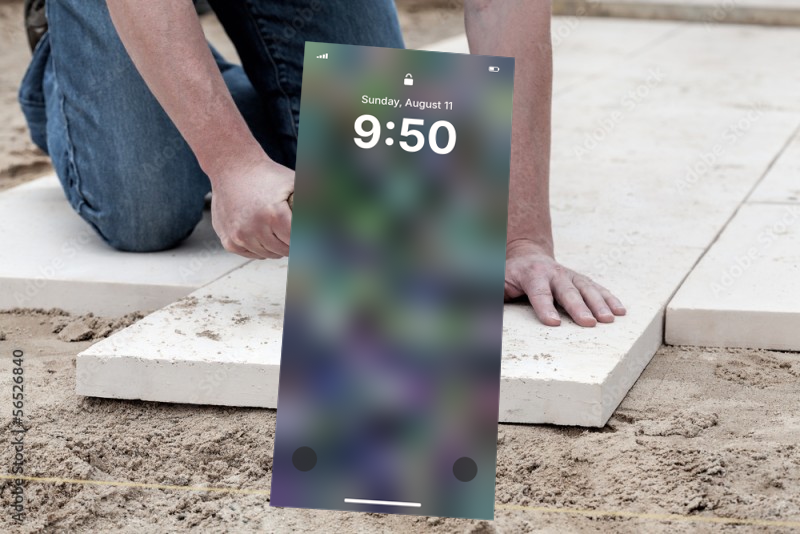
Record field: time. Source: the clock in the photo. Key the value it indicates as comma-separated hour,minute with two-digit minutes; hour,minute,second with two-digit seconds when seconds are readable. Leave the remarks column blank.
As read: 9,50
